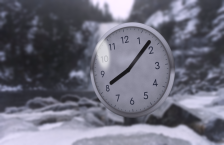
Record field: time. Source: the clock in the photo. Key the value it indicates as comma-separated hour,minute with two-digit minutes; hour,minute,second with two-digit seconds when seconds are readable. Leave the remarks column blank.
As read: 8,08
